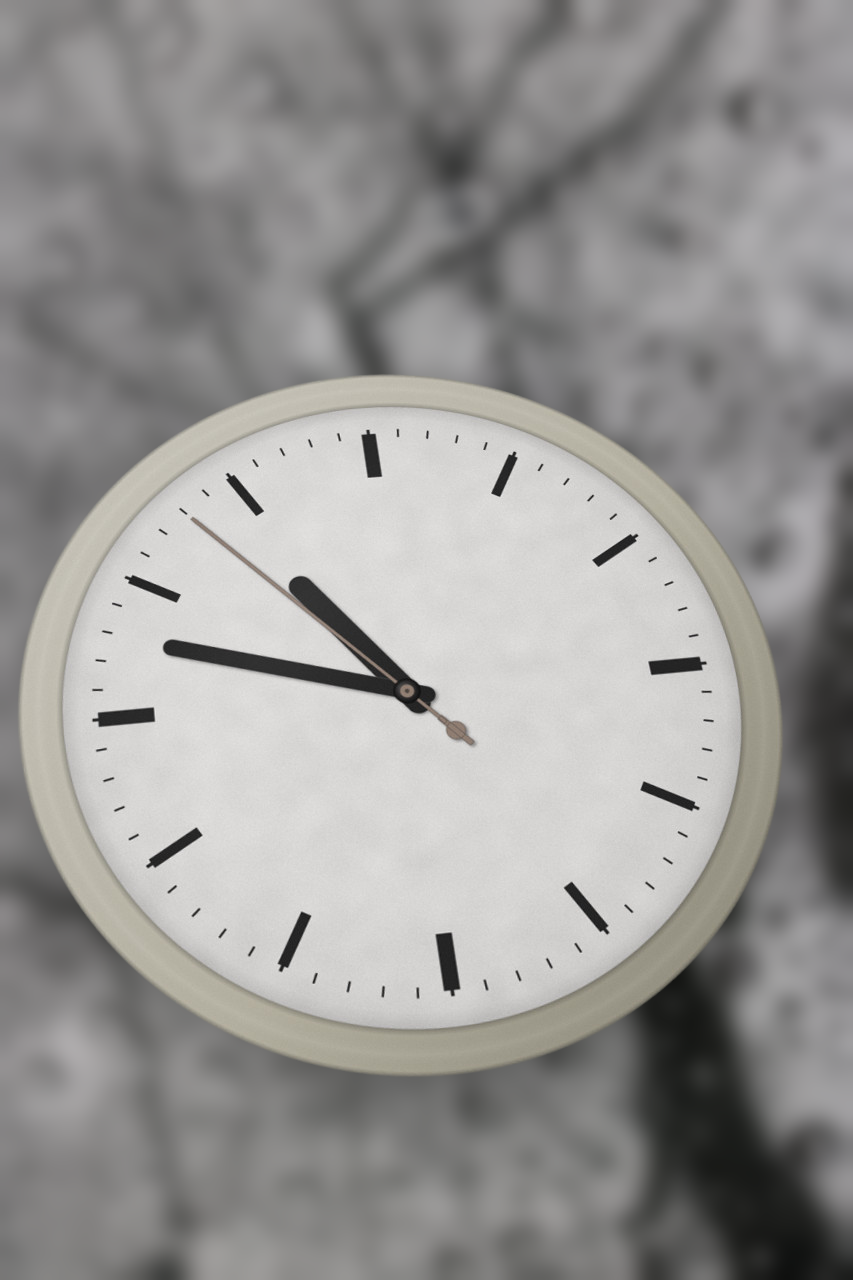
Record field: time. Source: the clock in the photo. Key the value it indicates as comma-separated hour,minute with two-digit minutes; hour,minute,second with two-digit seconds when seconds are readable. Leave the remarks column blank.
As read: 10,47,53
